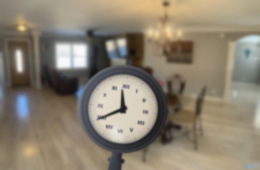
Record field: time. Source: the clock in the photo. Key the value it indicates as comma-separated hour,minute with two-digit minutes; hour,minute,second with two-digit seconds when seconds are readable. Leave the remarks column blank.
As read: 11,40
